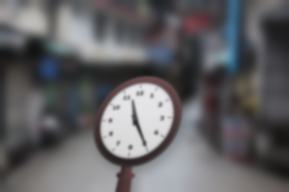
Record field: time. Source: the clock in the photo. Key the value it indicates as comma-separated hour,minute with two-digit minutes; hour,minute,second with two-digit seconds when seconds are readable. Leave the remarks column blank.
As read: 11,25
